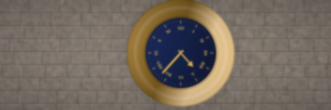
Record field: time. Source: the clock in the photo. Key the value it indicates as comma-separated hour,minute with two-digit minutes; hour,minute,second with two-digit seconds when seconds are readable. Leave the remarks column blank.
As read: 4,37
